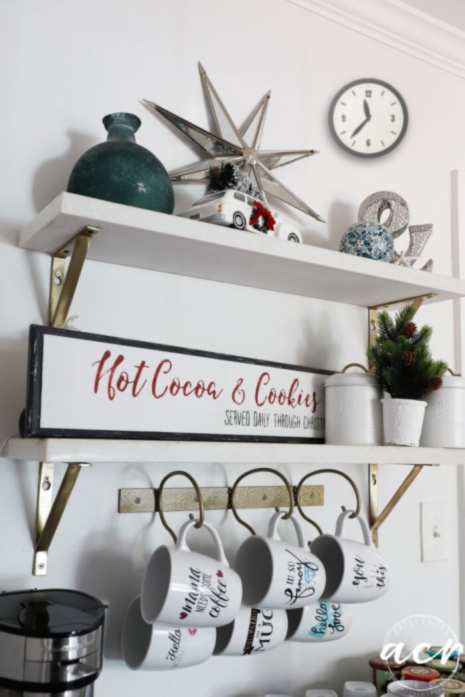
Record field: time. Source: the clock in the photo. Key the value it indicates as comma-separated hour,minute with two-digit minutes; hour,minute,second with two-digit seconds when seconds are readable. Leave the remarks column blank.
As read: 11,37
